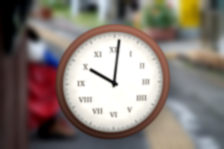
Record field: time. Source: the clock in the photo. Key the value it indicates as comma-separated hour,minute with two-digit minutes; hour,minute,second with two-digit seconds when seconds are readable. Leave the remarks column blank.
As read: 10,01
